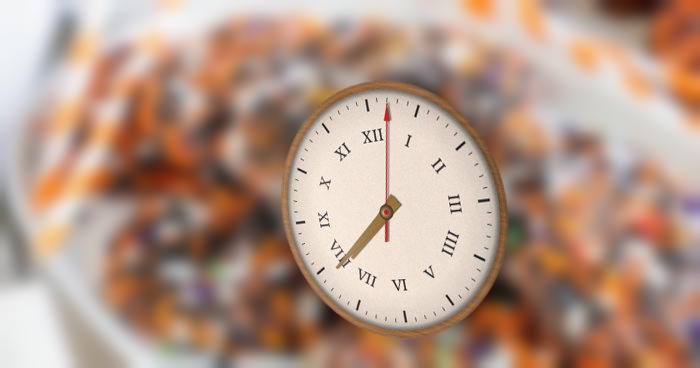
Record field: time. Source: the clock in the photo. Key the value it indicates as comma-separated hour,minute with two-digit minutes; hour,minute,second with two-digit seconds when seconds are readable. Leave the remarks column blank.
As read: 7,39,02
